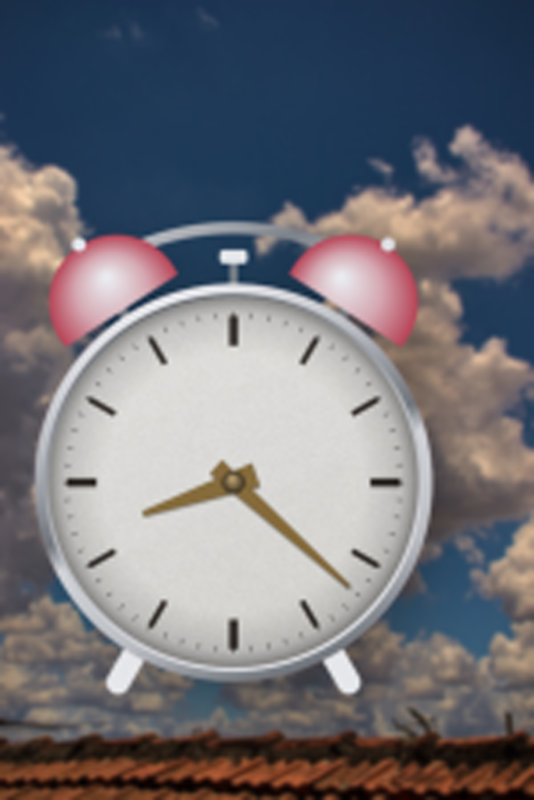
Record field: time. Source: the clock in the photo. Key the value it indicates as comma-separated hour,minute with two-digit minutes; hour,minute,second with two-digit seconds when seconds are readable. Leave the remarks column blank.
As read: 8,22
